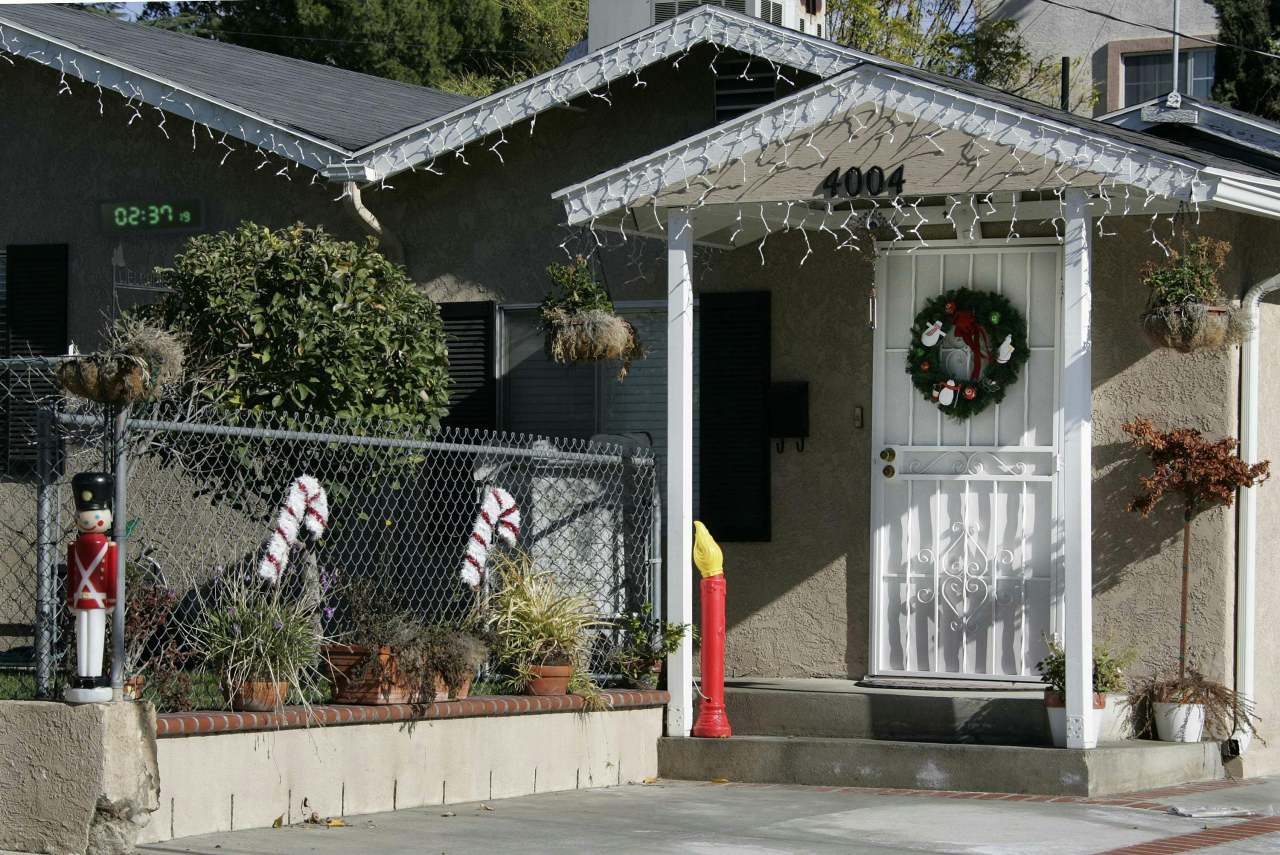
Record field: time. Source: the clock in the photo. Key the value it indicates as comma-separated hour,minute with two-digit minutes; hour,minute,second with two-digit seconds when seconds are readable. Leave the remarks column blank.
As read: 2,37
